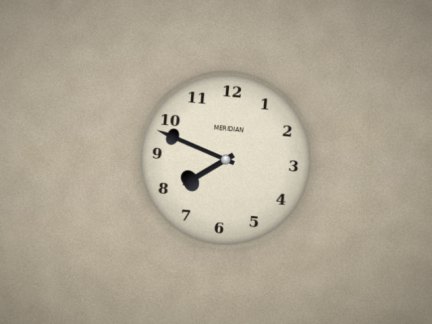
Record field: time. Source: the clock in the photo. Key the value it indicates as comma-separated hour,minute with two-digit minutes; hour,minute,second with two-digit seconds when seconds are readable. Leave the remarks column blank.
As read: 7,48
